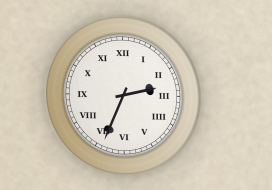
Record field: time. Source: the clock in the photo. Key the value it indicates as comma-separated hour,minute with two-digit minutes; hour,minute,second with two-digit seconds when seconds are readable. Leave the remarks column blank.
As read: 2,34
